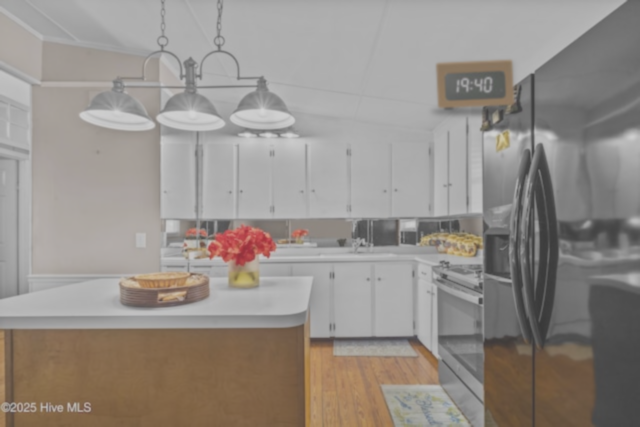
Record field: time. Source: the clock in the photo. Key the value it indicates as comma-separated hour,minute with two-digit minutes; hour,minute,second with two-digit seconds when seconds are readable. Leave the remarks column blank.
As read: 19,40
